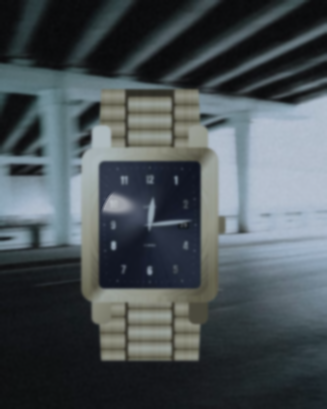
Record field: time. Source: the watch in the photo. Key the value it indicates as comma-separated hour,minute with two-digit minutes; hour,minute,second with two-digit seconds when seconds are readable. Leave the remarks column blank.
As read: 12,14
